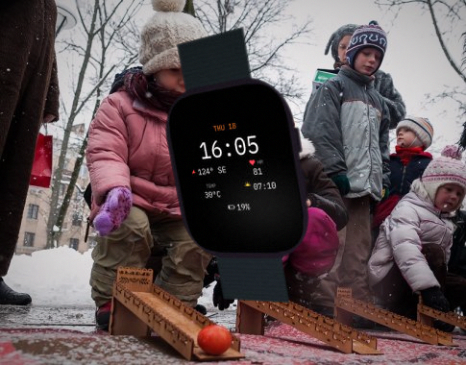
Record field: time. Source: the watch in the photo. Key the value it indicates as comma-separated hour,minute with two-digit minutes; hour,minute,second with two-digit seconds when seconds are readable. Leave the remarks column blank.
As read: 16,05
